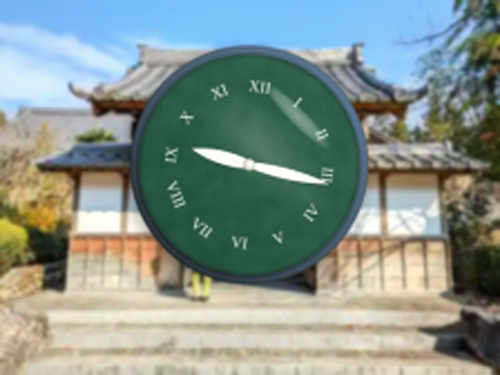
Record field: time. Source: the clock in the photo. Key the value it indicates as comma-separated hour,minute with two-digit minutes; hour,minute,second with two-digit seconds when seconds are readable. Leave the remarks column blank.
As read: 9,16
